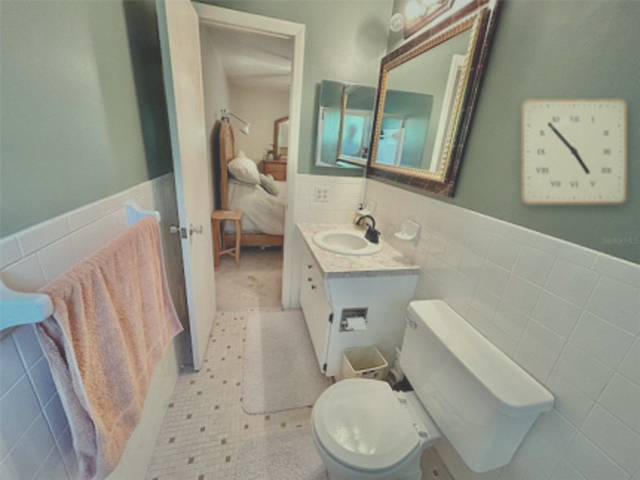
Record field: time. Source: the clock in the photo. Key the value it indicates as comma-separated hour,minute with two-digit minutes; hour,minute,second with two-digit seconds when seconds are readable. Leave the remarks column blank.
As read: 4,53
